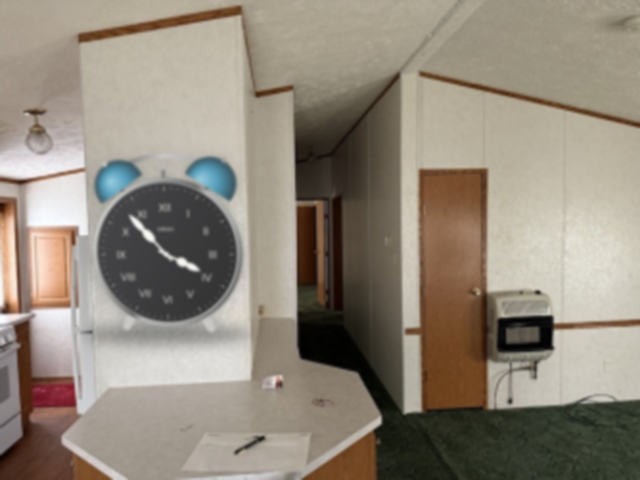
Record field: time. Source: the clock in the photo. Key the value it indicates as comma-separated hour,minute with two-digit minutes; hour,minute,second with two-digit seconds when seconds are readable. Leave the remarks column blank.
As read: 3,53
